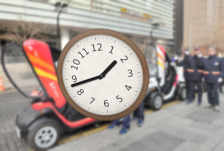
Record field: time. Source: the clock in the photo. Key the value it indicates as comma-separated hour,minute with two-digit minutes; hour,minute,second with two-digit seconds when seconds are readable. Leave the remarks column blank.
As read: 1,43
